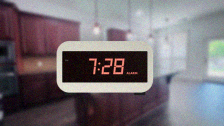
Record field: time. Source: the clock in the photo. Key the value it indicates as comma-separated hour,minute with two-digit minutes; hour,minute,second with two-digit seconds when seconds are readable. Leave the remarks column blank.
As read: 7,28
